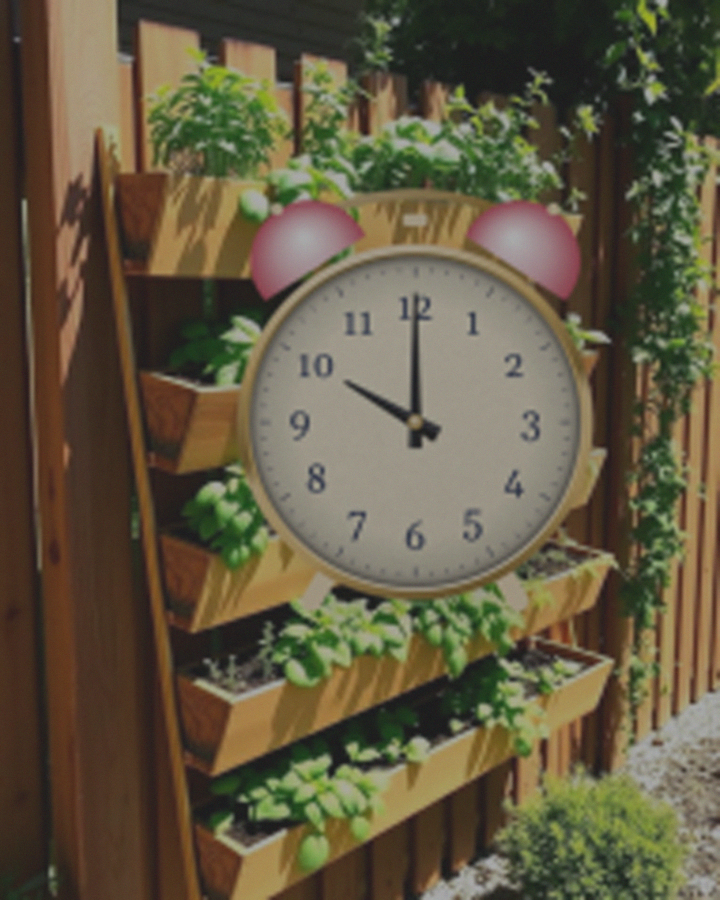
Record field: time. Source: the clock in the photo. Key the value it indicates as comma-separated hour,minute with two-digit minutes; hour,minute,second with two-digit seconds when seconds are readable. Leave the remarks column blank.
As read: 10,00
